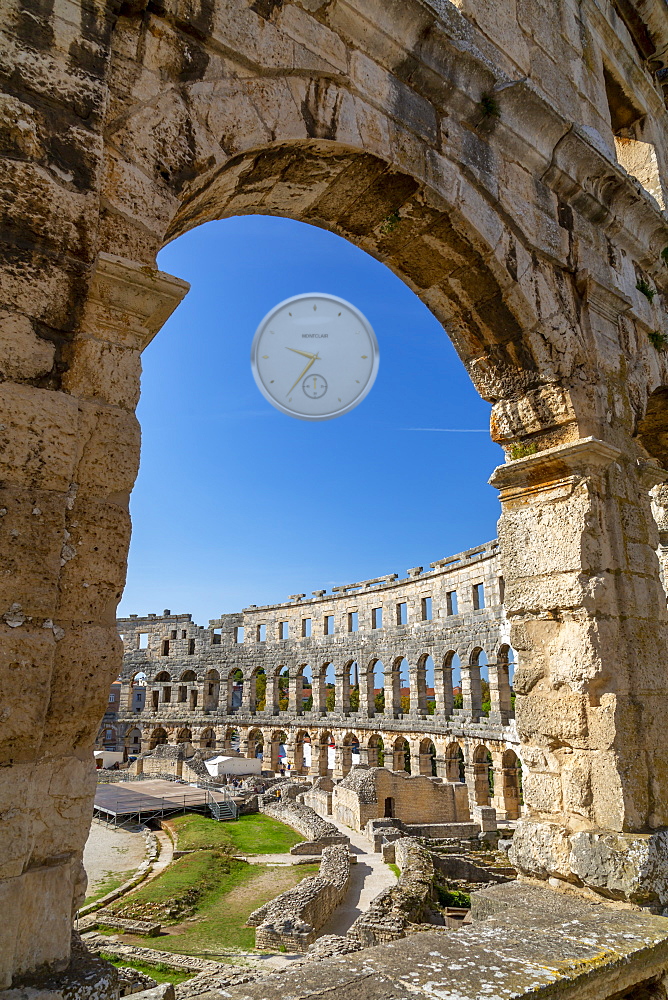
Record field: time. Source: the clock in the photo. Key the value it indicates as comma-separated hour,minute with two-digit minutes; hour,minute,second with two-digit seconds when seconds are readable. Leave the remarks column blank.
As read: 9,36
